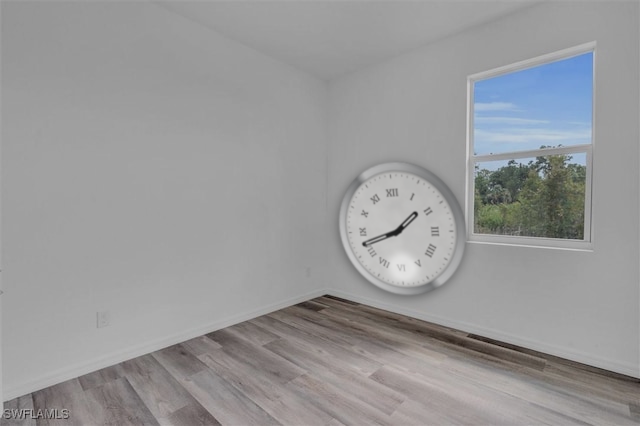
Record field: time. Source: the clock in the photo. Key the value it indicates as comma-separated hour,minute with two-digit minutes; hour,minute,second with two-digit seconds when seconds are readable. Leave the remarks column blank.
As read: 1,42
